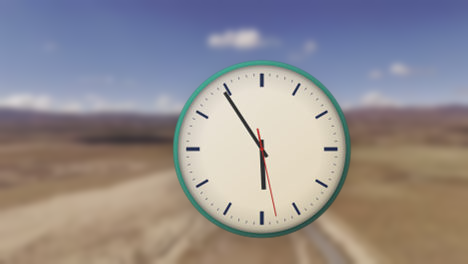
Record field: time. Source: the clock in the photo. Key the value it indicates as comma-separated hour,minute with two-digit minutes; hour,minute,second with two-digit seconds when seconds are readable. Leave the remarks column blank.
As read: 5,54,28
